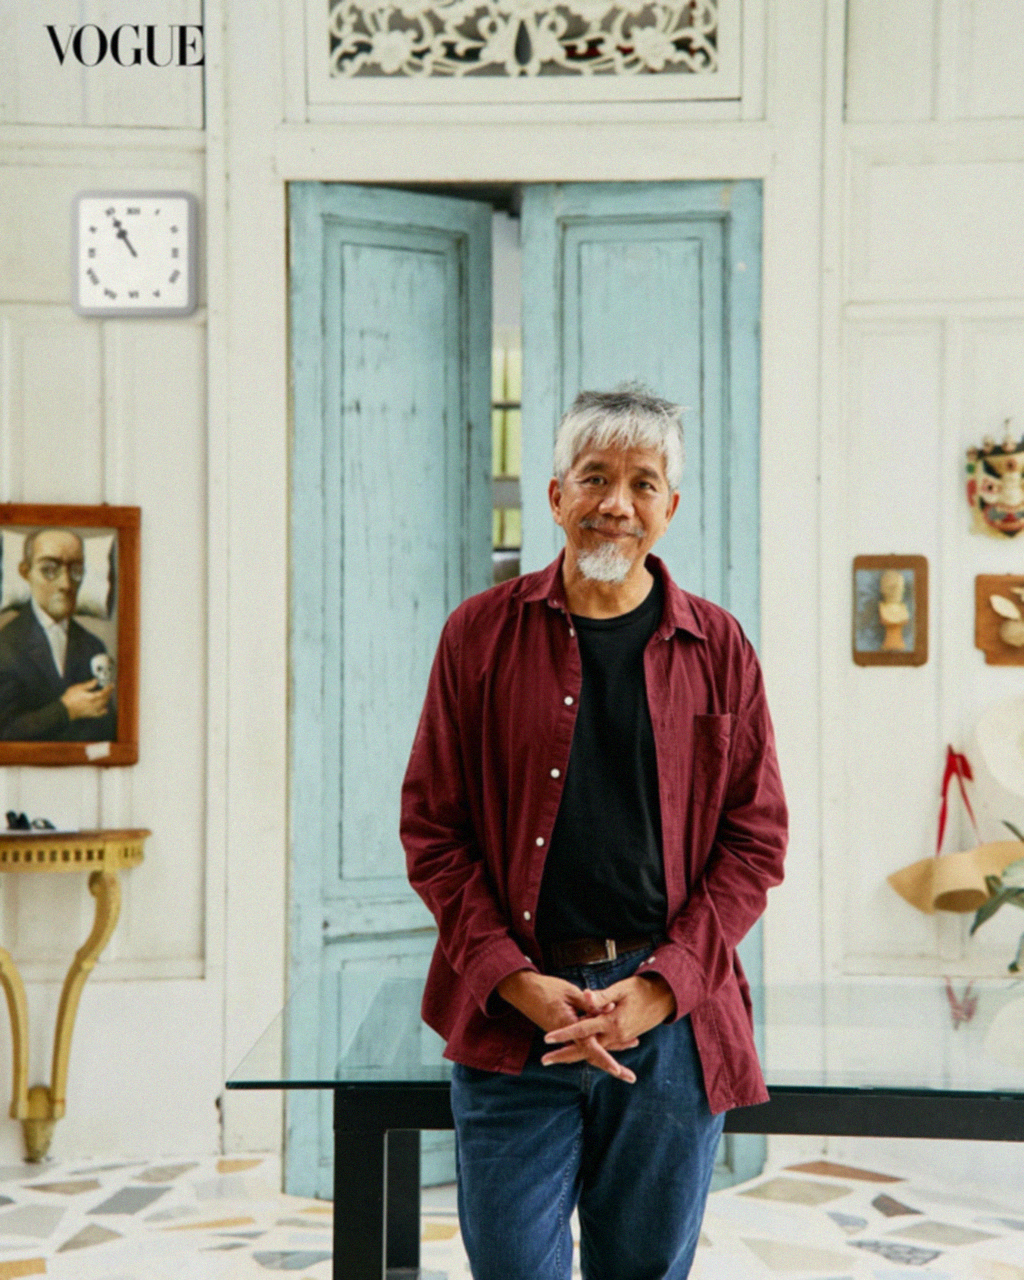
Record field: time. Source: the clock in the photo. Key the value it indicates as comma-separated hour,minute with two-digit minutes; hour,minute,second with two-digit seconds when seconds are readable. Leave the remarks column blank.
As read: 10,55
